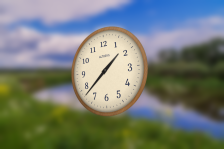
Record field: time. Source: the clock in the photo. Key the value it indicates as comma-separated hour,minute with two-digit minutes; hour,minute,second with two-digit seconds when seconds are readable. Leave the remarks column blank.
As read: 1,38
